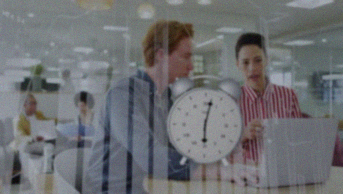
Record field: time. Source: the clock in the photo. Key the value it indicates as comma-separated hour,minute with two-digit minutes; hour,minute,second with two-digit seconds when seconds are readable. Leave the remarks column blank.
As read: 6,02
